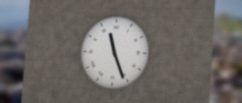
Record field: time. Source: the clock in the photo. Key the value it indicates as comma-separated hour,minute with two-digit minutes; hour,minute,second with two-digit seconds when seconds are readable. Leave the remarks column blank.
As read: 11,26
